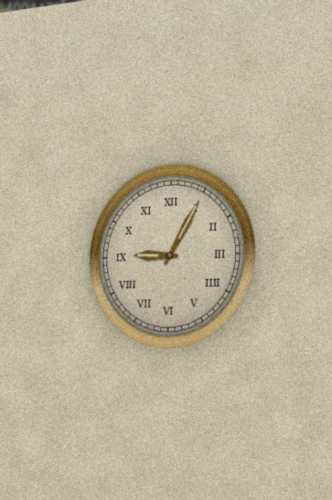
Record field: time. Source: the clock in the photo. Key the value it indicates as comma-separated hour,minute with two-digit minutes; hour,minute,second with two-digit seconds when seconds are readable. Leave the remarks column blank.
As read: 9,05
